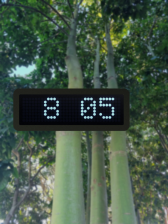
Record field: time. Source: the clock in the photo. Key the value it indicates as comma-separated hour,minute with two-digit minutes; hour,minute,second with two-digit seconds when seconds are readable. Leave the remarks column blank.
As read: 8,05
